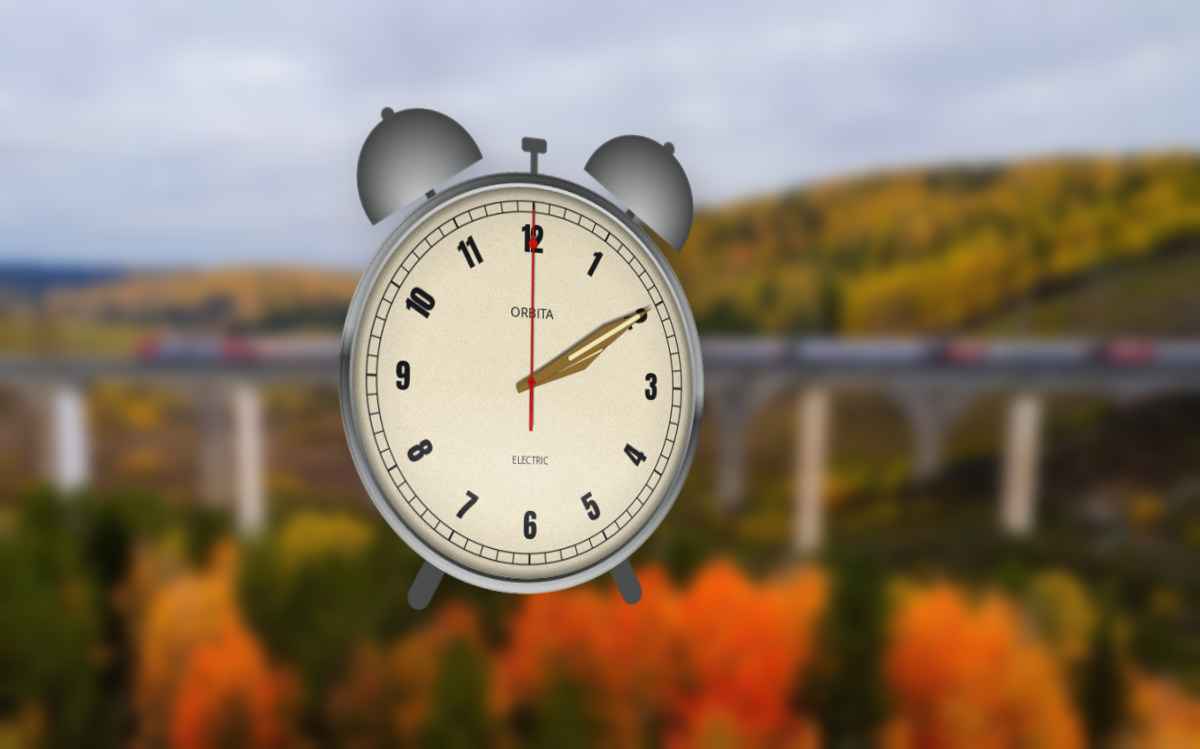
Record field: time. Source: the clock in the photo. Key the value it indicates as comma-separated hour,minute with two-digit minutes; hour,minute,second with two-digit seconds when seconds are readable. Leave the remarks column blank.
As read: 2,10,00
